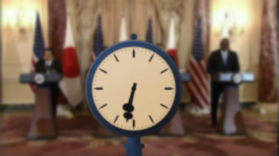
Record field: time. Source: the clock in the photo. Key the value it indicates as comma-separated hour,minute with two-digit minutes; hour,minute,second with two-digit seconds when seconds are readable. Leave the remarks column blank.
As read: 6,32
